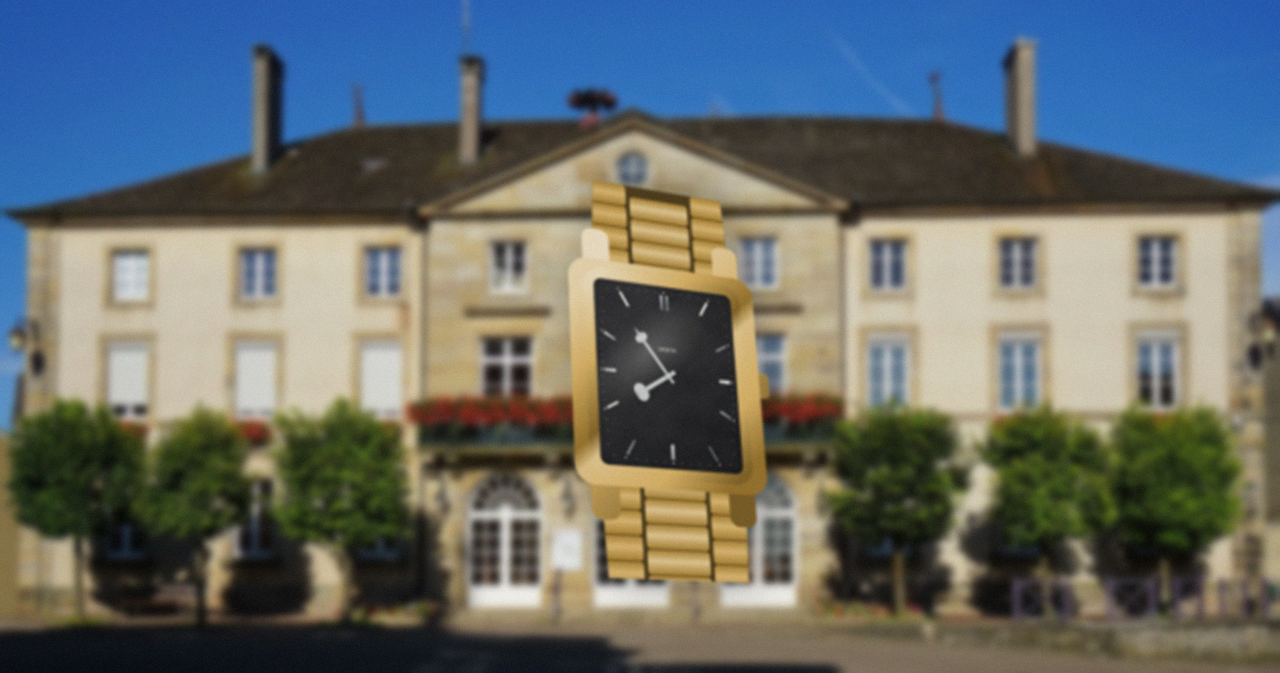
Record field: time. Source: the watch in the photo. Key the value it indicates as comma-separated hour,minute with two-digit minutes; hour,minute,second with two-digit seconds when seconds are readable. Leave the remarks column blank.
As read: 7,54
